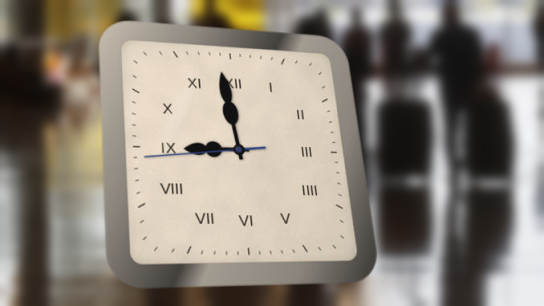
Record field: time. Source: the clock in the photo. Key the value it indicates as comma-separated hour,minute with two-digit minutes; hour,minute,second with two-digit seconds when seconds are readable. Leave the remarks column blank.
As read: 8,58,44
